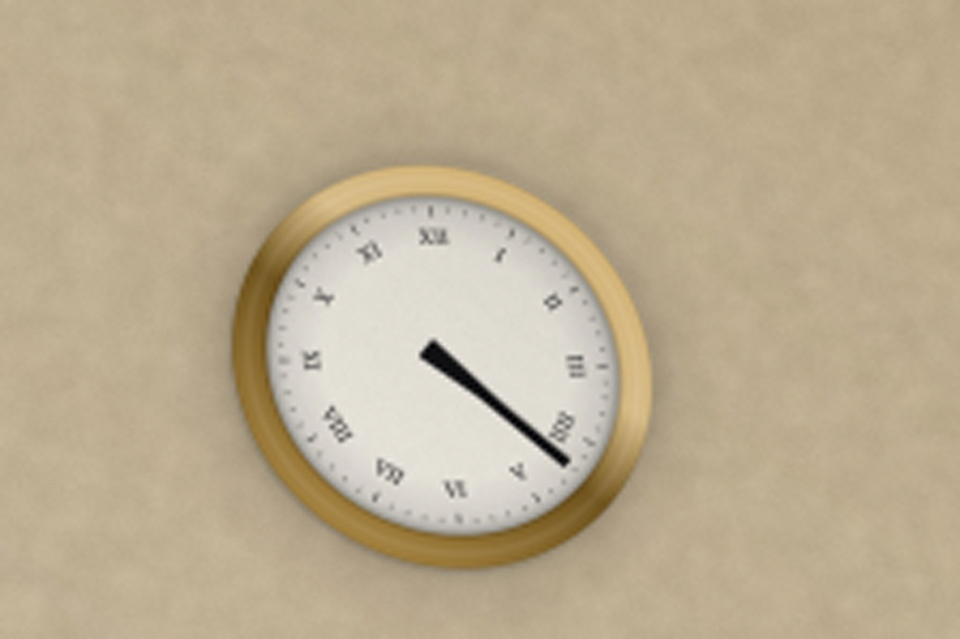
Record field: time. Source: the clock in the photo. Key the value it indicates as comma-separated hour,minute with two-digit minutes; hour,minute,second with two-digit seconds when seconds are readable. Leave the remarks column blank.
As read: 4,22
